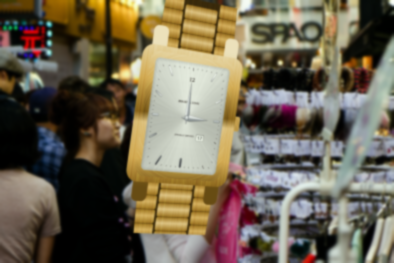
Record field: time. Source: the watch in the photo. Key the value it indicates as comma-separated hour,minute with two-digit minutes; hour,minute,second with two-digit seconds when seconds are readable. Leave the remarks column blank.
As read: 3,00
